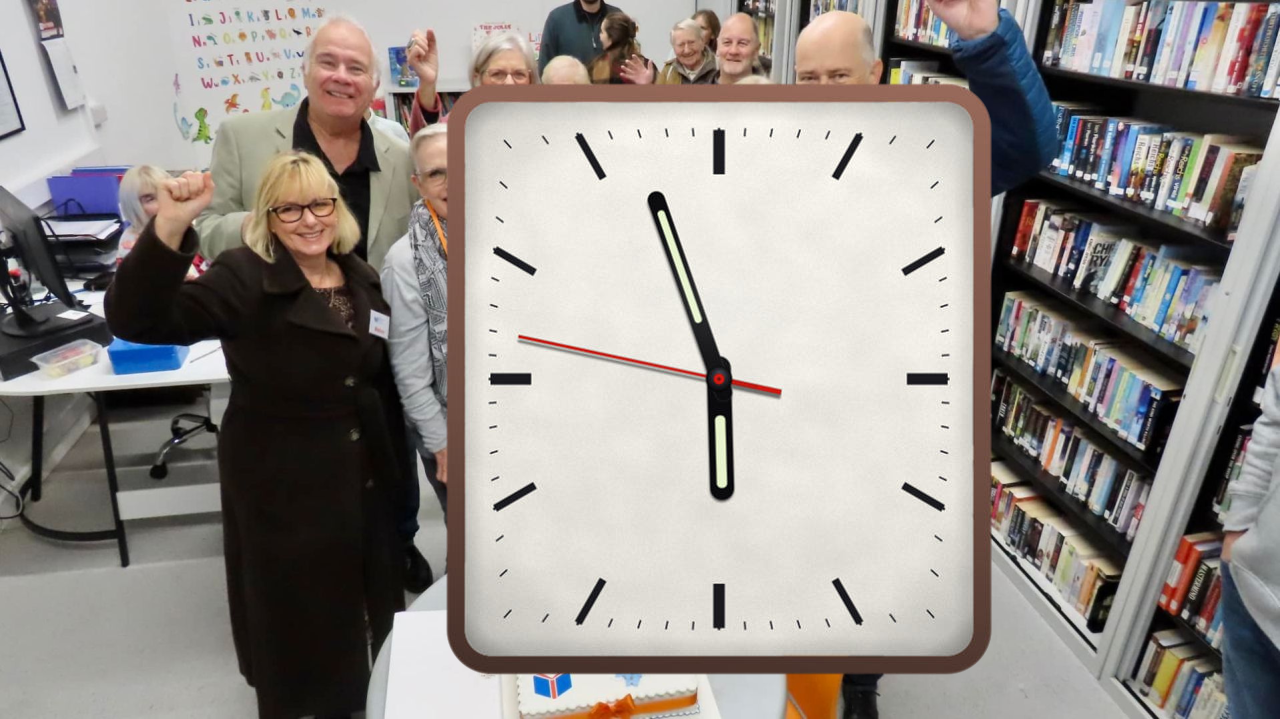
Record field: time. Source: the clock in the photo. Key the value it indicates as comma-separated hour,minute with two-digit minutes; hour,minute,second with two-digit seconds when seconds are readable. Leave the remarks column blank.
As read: 5,56,47
